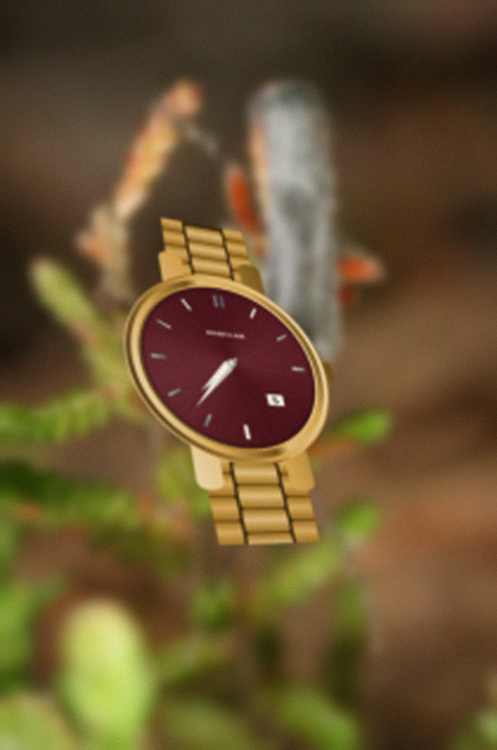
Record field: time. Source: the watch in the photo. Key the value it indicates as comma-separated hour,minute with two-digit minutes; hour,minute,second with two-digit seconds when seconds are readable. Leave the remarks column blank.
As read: 7,37
